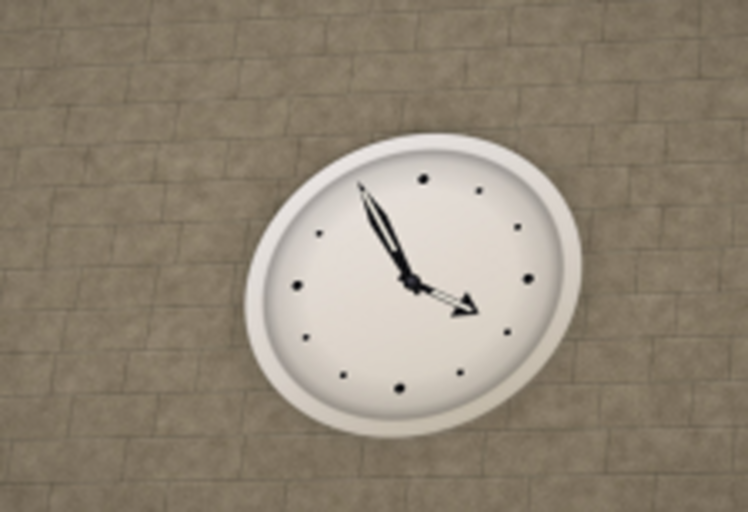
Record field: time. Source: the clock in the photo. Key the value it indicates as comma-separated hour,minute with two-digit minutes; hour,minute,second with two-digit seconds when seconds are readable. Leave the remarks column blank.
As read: 3,55
